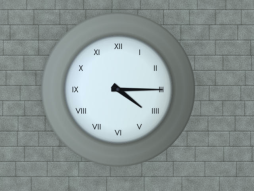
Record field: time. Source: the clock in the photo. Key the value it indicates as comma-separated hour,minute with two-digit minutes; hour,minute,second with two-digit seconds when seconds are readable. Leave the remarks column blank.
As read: 4,15
